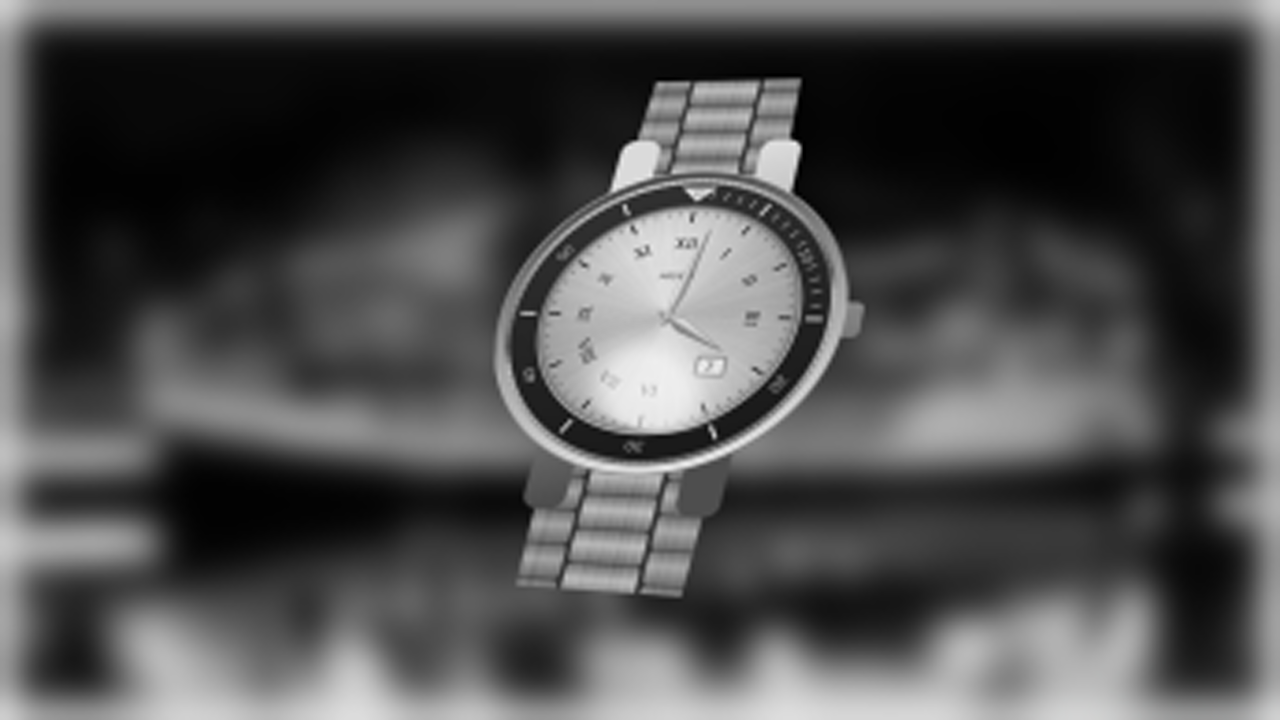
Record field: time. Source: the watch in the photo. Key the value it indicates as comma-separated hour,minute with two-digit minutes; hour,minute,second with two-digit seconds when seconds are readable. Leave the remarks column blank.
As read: 4,02
